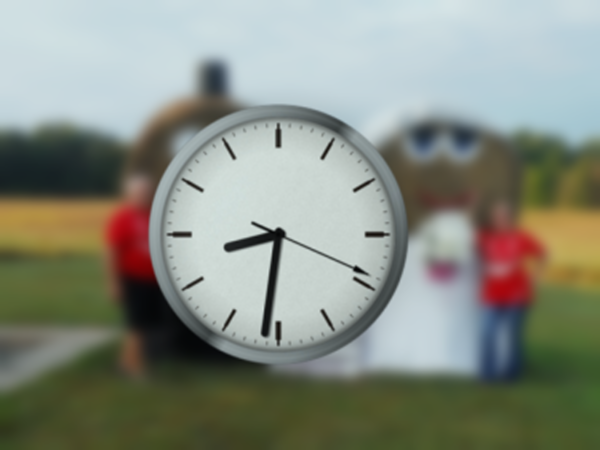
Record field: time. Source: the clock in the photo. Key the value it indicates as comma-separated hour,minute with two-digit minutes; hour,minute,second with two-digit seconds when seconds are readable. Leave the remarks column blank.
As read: 8,31,19
